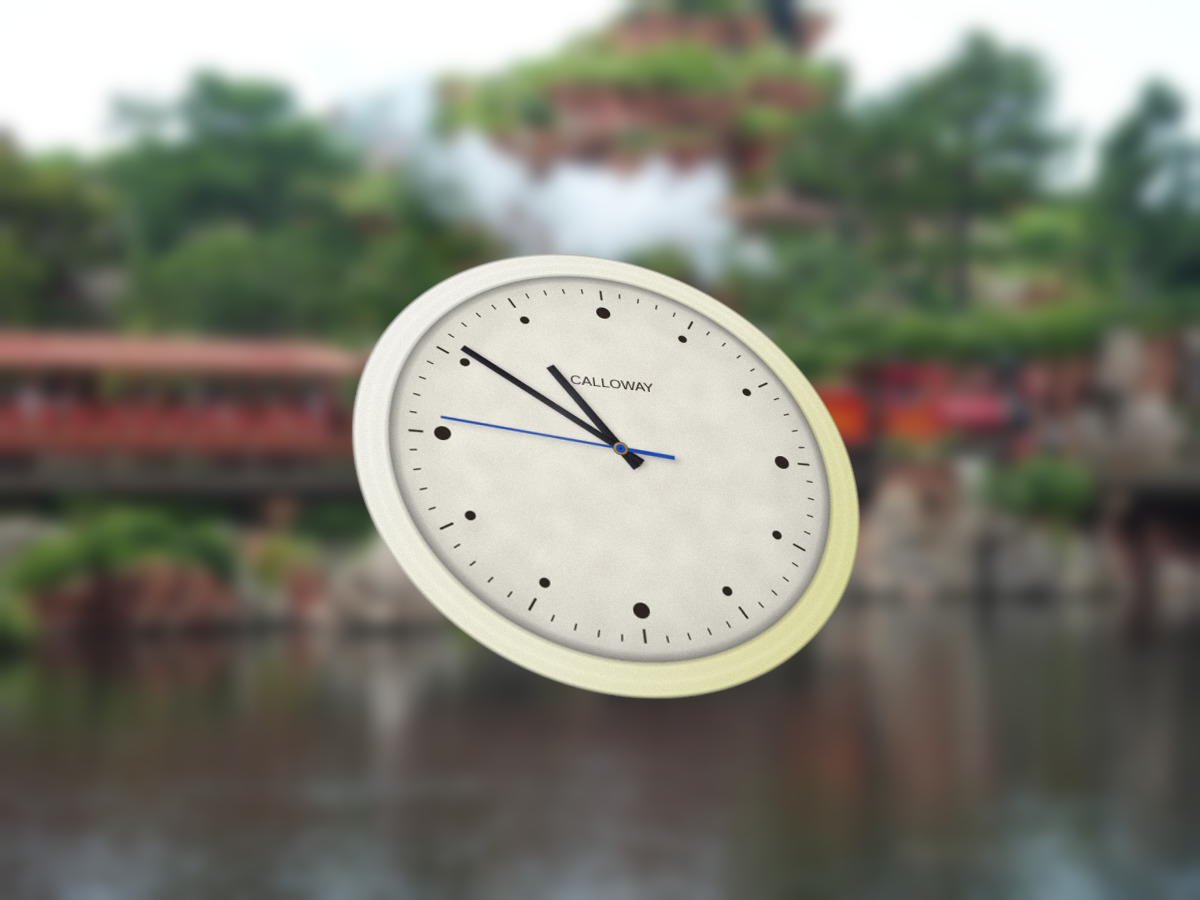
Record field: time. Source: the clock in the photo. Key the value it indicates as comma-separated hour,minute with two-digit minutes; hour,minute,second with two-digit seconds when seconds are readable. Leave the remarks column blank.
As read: 10,50,46
